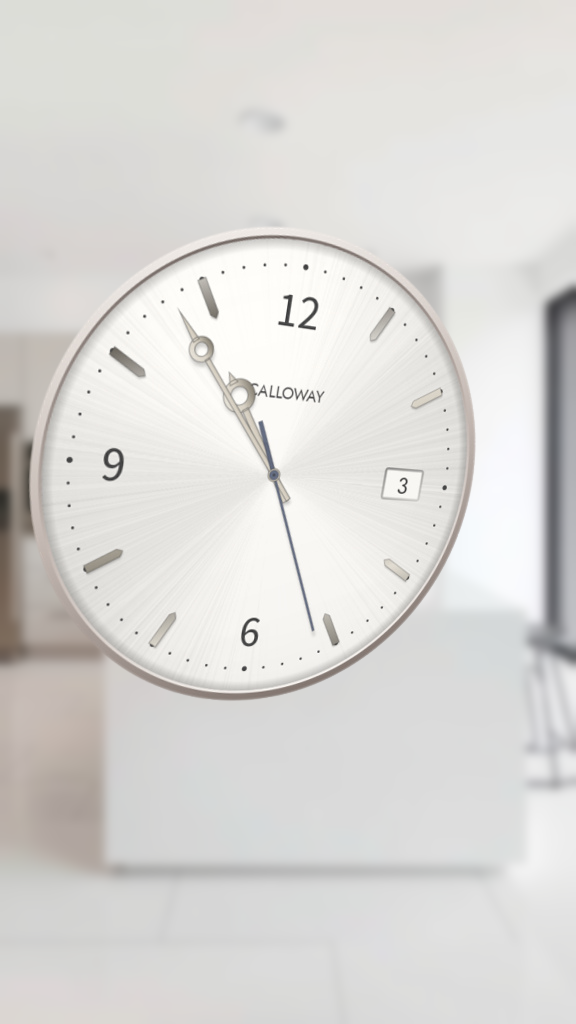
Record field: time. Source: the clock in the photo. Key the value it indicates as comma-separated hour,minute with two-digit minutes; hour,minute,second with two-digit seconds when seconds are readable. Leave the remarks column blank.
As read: 10,53,26
